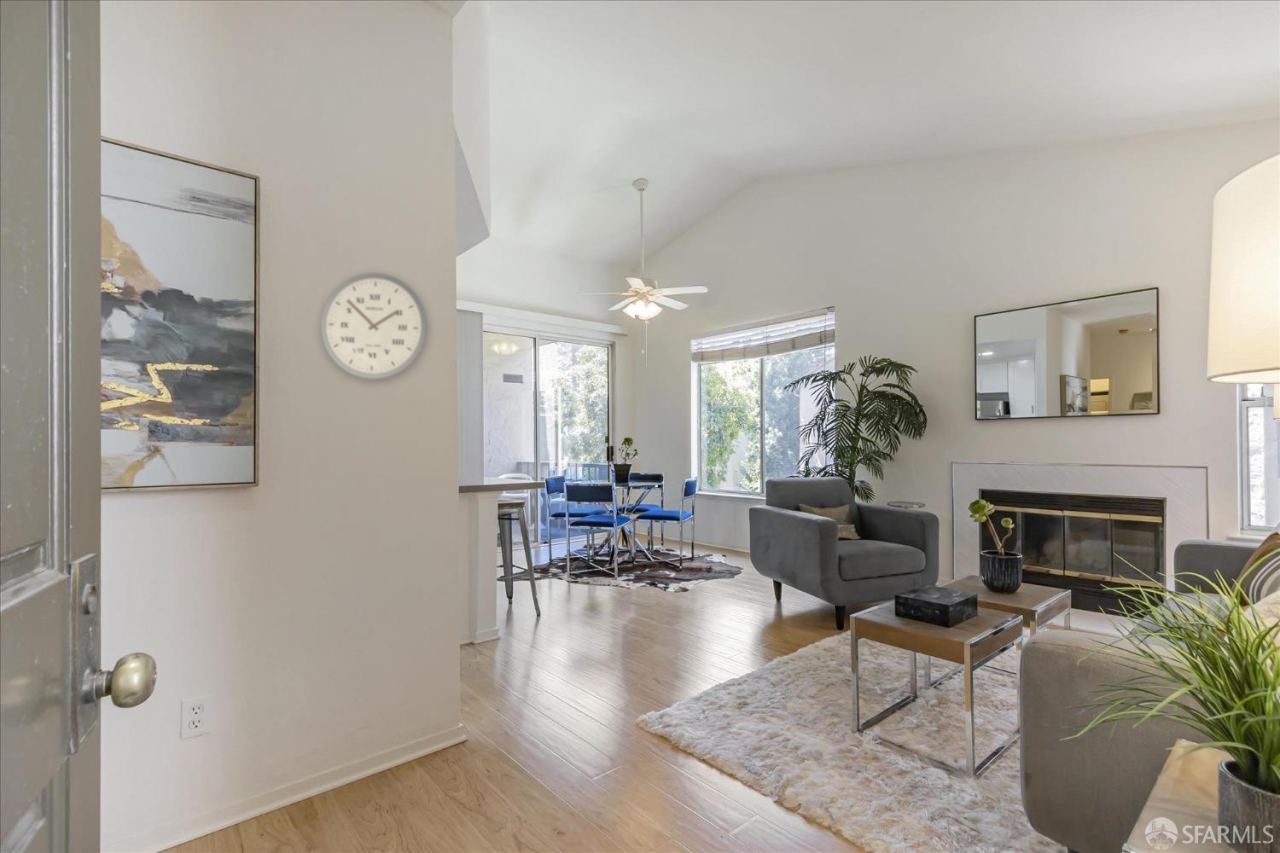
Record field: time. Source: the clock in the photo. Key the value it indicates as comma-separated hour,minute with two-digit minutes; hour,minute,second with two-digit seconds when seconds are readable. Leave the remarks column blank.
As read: 1,52
